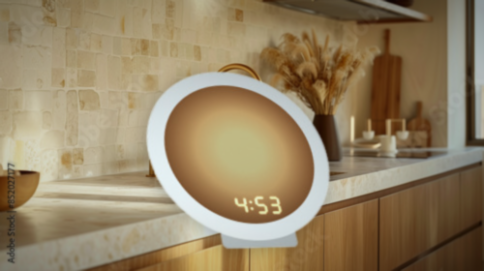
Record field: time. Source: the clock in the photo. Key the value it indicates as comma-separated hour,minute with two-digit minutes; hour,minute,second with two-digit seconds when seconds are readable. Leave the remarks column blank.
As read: 4,53
